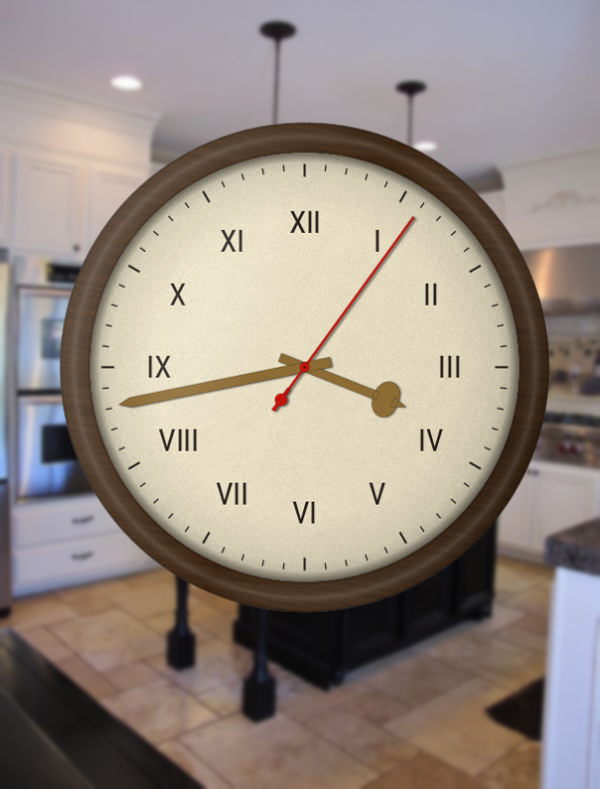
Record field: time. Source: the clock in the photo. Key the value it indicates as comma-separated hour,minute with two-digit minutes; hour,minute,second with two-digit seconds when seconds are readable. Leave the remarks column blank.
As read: 3,43,06
